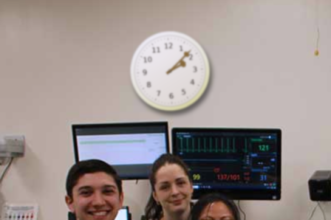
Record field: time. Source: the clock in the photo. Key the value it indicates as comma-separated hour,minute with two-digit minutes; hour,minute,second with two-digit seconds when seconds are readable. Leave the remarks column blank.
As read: 2,08
